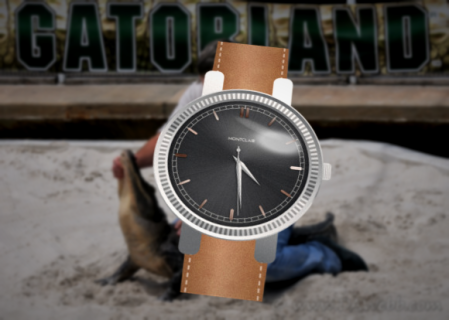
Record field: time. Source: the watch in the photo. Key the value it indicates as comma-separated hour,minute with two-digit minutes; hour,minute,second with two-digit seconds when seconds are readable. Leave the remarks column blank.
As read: 4,28,29
